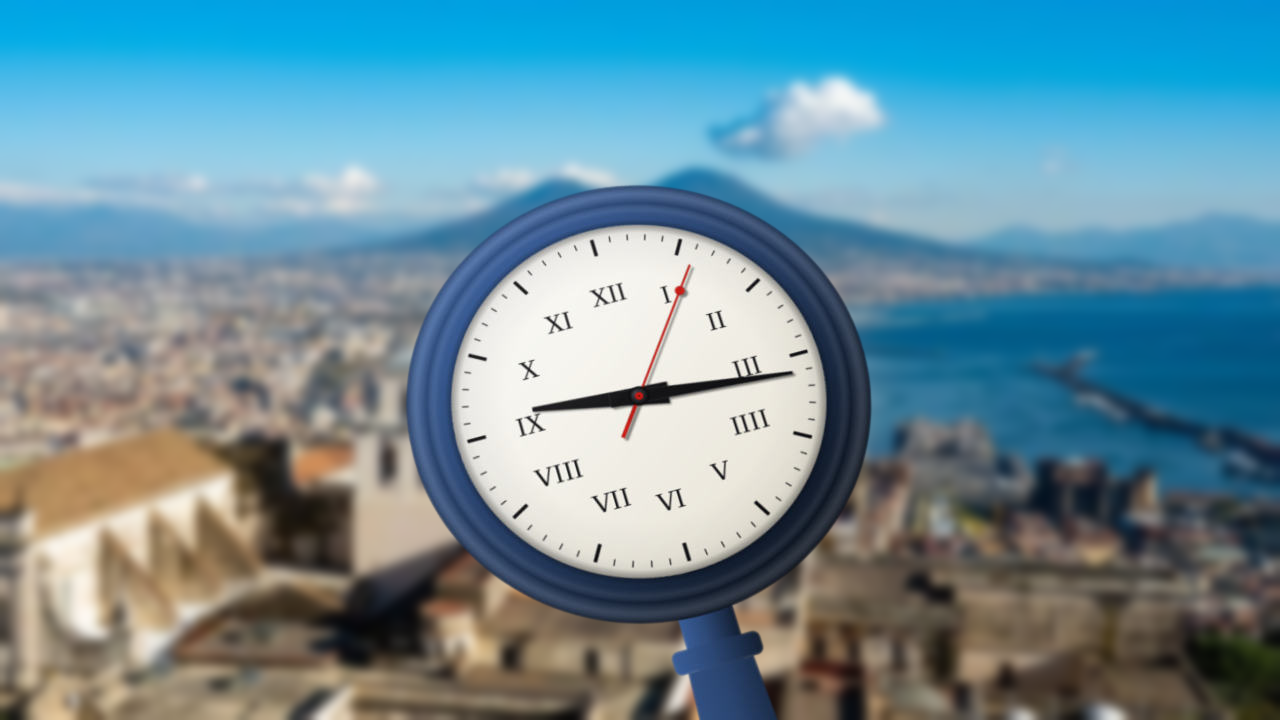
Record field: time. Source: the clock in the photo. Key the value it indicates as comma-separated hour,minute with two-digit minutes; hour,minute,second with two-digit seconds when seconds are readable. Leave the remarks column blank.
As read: 9,16,06
